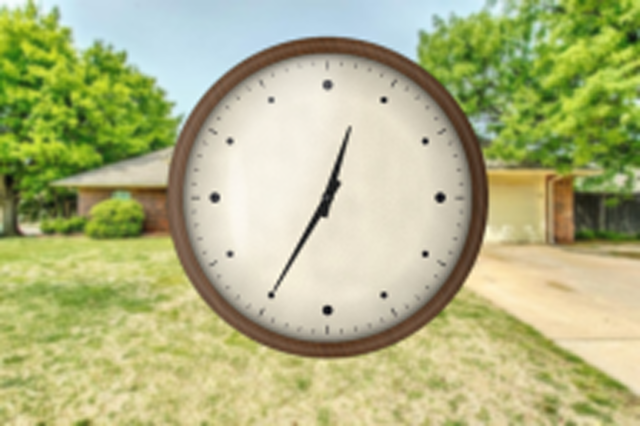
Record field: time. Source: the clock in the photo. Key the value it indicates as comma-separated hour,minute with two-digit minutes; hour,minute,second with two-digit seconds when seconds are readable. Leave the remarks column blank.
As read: 12,35
